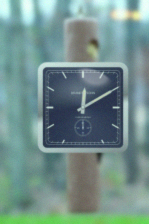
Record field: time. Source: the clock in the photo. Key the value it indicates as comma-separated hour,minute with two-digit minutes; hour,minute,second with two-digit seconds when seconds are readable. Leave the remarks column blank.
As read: 12,10
